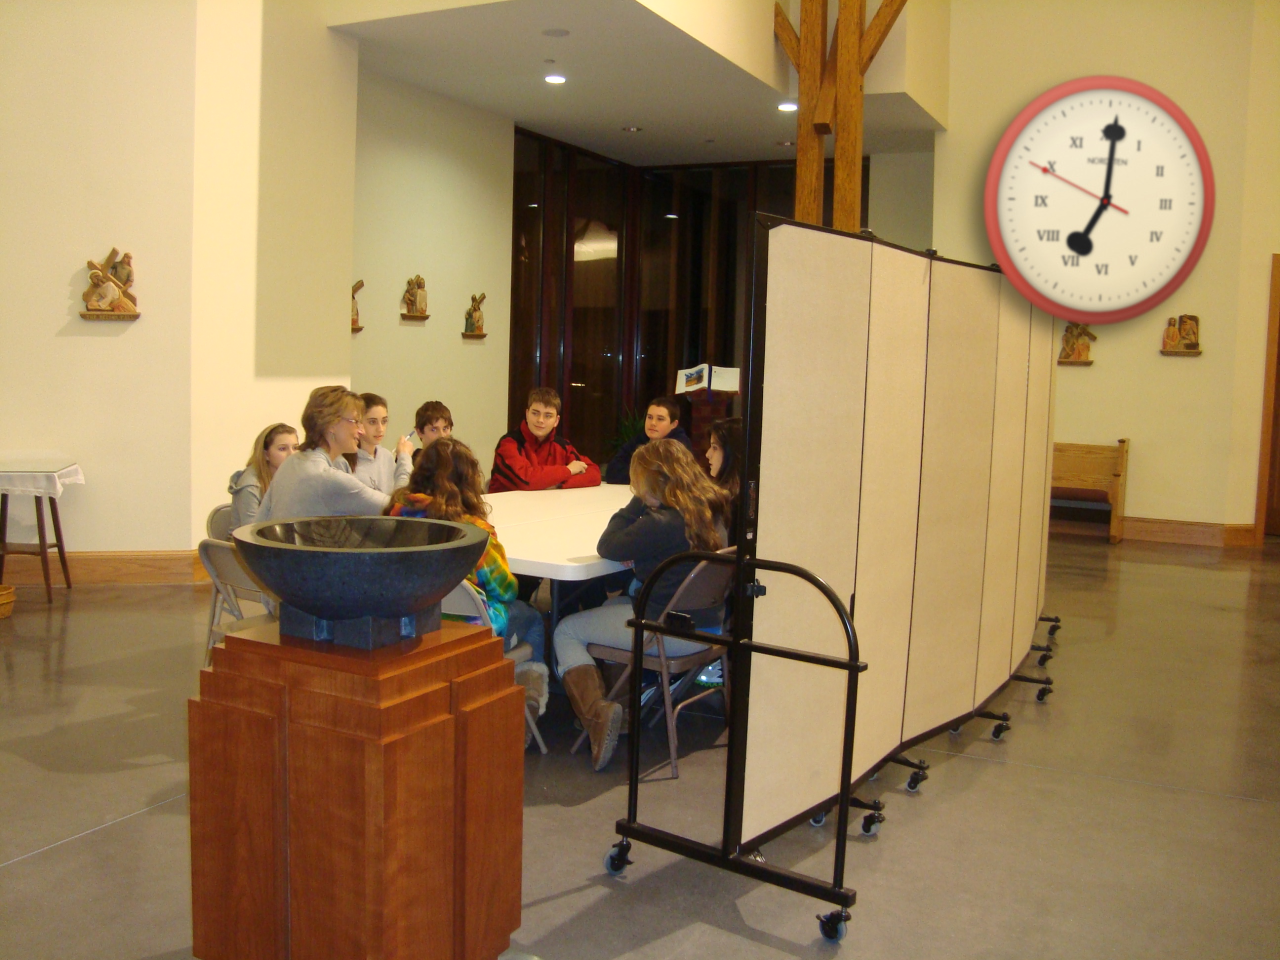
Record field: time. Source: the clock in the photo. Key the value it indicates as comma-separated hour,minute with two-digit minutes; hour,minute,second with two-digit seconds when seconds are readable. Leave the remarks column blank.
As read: 7,00,49
